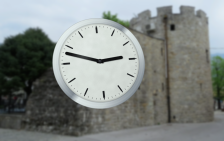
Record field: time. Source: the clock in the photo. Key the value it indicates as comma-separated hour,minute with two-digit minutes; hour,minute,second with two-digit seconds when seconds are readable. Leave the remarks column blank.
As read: 2,48
